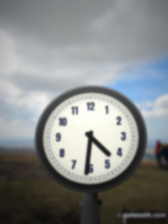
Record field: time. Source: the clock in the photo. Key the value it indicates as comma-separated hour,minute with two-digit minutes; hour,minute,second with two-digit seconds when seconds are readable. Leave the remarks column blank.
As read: 4,31
